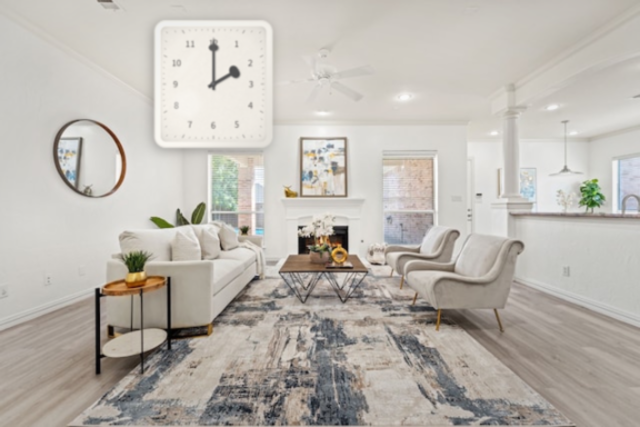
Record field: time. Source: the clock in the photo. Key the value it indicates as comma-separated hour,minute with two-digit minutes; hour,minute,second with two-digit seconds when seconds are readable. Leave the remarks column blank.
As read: 2,00
